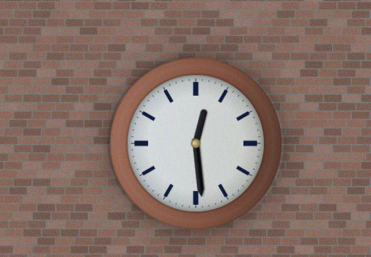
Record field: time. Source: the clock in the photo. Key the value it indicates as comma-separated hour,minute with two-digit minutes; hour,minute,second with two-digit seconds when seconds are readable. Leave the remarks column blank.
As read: 12,29
